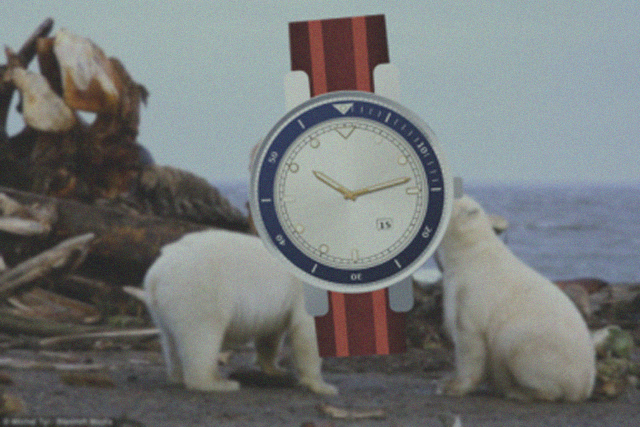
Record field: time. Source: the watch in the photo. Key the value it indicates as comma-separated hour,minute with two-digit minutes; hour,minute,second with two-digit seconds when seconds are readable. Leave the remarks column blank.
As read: 10,13
